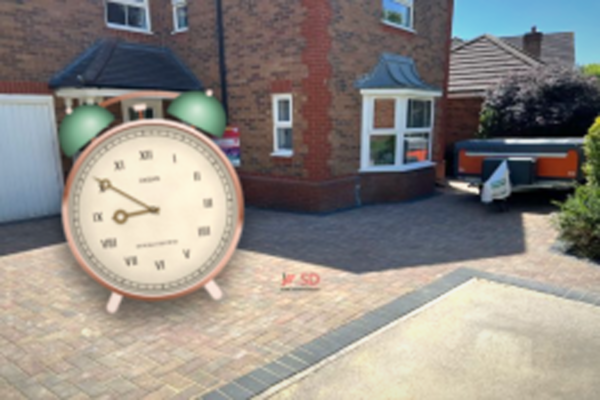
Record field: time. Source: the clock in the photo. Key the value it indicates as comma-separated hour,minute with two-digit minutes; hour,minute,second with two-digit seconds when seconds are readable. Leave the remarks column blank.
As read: 8,51
